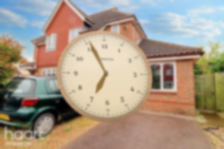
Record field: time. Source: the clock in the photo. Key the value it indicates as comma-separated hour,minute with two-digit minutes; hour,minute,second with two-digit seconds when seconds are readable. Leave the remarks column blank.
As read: 6,56
